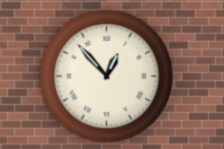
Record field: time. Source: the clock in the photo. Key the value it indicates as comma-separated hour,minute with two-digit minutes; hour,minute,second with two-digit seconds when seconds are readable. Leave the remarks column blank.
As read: 12,53
